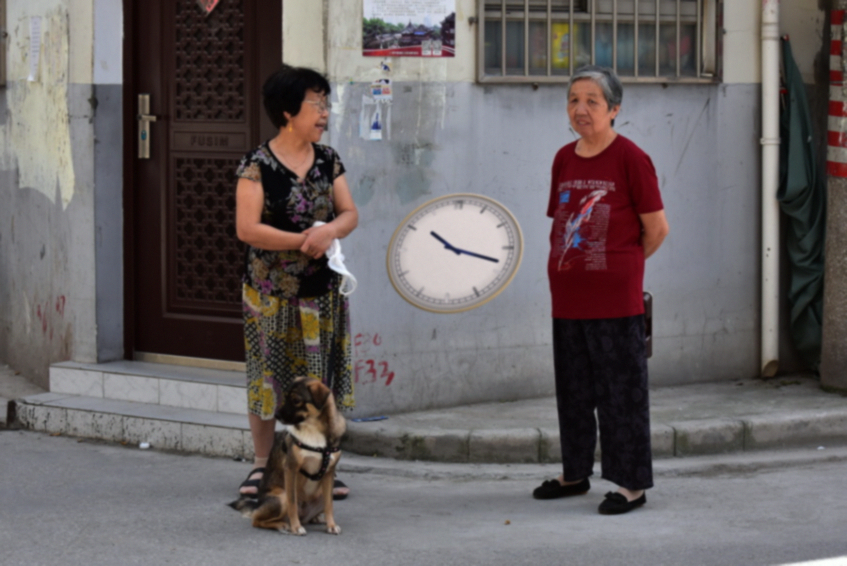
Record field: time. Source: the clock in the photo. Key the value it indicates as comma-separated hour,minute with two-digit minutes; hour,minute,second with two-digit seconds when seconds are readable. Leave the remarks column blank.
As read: 10,18
